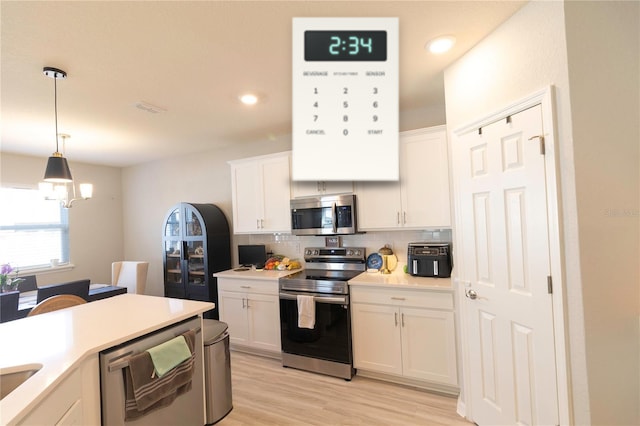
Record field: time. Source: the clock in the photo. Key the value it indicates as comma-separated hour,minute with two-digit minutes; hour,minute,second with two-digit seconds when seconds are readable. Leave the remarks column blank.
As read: 2,34
